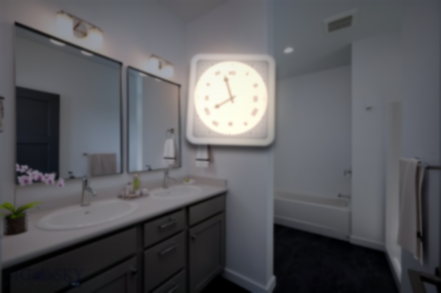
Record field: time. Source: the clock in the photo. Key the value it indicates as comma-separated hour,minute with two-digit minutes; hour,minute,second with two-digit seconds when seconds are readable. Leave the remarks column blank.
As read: 7,57
